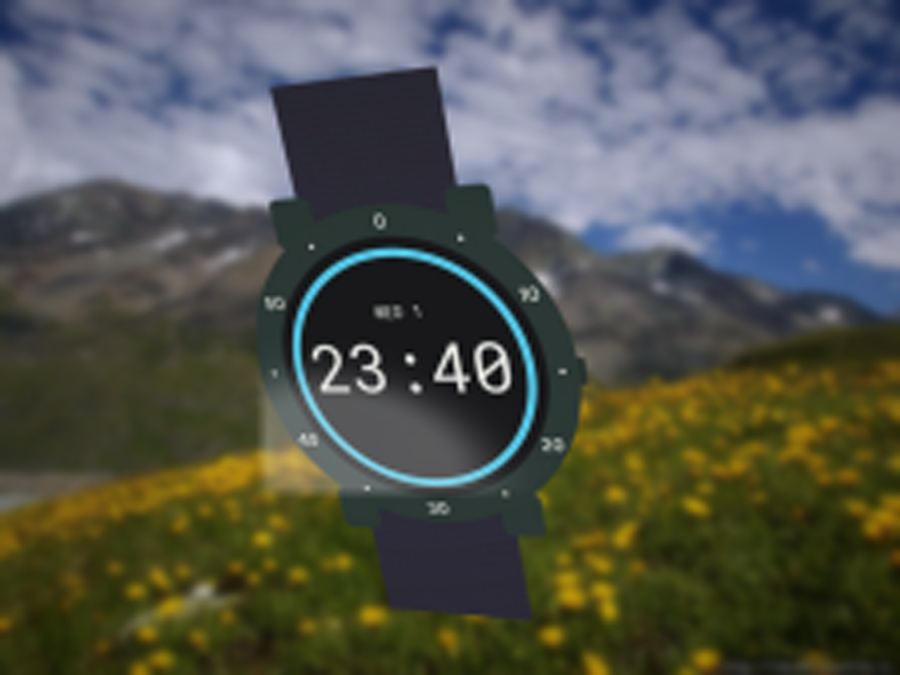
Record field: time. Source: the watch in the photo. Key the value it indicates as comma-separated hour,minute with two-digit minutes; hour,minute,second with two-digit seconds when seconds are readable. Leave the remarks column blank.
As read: 23,40
